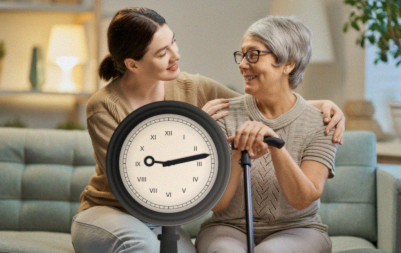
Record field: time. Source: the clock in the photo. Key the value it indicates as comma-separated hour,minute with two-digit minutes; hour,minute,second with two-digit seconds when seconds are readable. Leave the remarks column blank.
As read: 9,13
